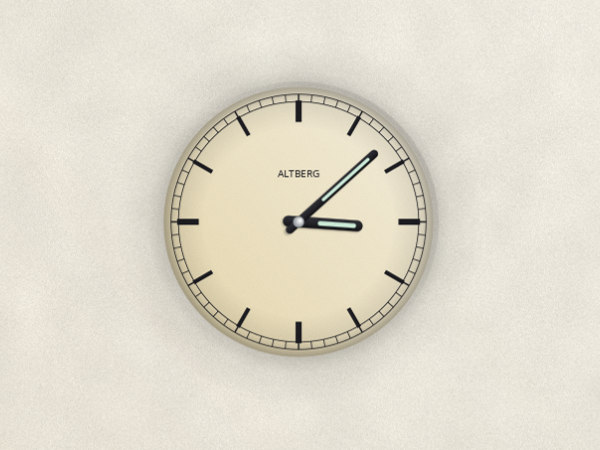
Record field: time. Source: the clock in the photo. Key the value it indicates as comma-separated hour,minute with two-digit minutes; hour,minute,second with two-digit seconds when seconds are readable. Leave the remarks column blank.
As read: 3,08
